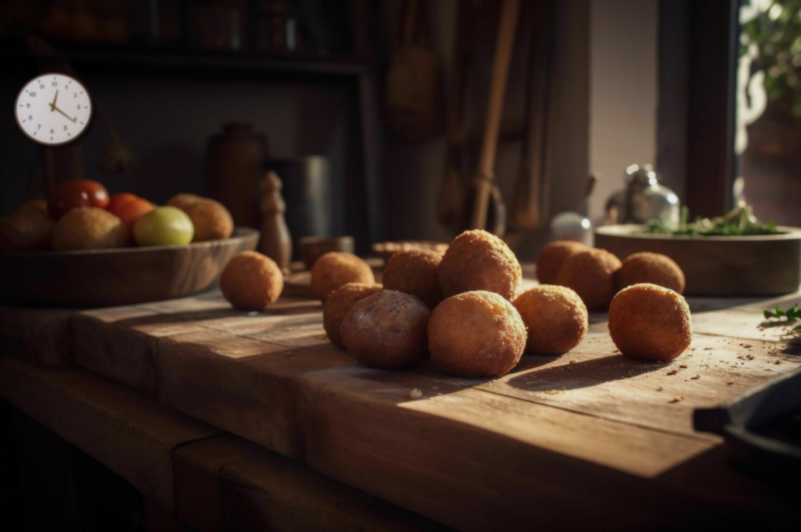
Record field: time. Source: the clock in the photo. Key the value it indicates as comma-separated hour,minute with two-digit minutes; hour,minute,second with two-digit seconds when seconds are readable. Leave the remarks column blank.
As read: 12,21
